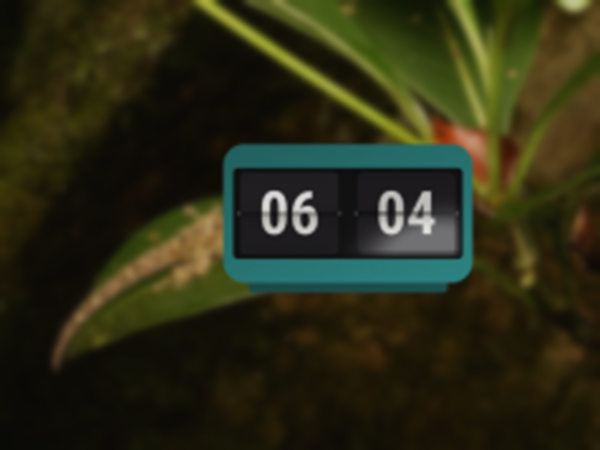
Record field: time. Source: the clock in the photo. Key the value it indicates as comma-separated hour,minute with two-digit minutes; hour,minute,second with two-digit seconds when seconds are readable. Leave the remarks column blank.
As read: 6,04
